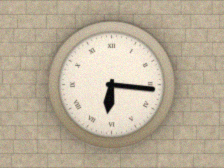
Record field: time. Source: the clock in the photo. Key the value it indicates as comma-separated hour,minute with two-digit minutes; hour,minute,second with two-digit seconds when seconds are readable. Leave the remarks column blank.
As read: 6,16
